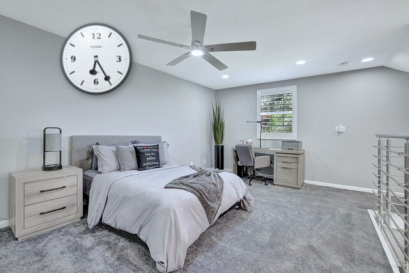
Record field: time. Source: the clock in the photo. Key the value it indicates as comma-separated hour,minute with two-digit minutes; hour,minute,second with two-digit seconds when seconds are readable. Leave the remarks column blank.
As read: 6,25
